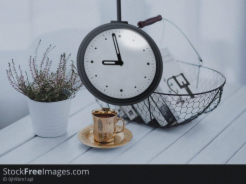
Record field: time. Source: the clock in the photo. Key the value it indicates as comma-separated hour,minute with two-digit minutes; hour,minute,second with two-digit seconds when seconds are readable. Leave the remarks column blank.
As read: 8,58
